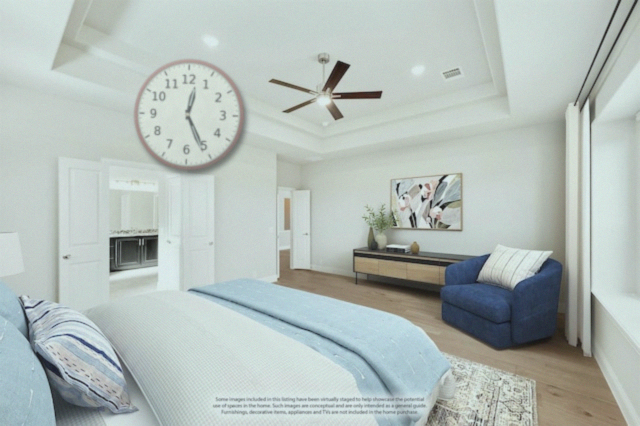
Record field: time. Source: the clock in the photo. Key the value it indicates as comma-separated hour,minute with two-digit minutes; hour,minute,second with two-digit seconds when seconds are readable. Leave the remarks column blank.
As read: 12,26
